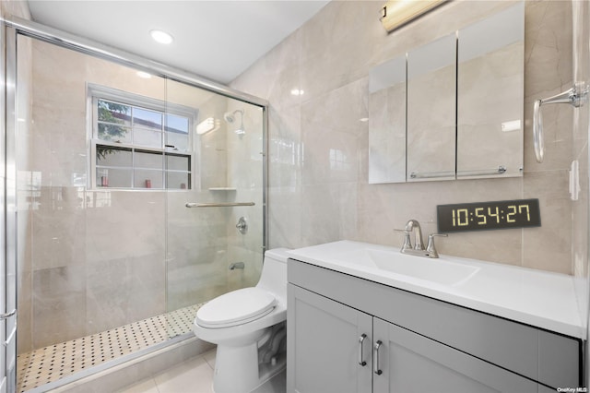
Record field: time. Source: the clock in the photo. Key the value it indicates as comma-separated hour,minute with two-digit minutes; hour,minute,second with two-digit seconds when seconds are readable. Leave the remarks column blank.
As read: 10,54,27
